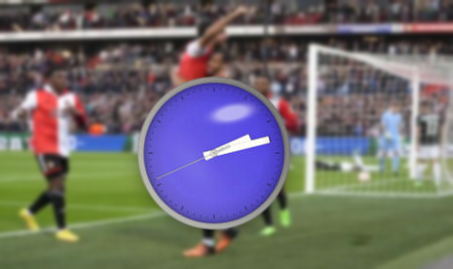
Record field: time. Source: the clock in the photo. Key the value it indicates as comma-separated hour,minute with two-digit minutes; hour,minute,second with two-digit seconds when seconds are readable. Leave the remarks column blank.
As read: 2,12,41
